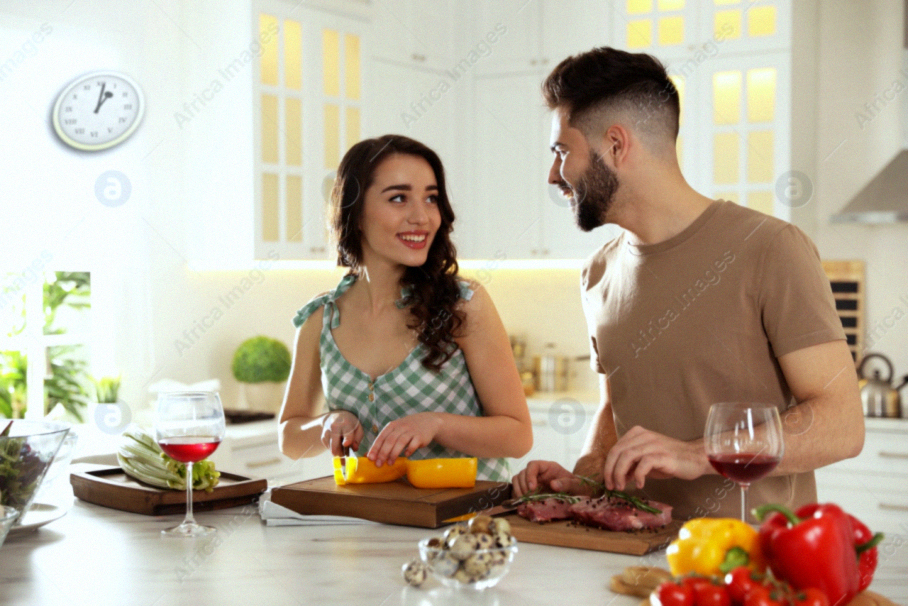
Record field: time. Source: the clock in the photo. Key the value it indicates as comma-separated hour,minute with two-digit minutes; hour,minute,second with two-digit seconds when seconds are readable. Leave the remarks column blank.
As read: 1,01
